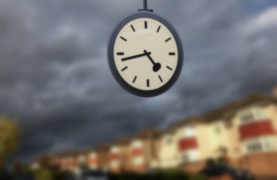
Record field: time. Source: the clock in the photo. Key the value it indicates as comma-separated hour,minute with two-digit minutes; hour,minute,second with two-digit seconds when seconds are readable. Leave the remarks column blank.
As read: 4,43
